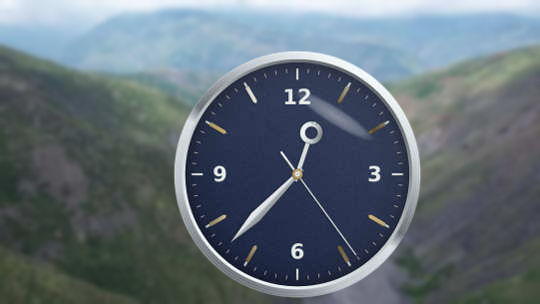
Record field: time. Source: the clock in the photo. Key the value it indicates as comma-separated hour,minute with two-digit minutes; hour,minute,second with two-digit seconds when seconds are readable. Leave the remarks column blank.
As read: 12,37,24
